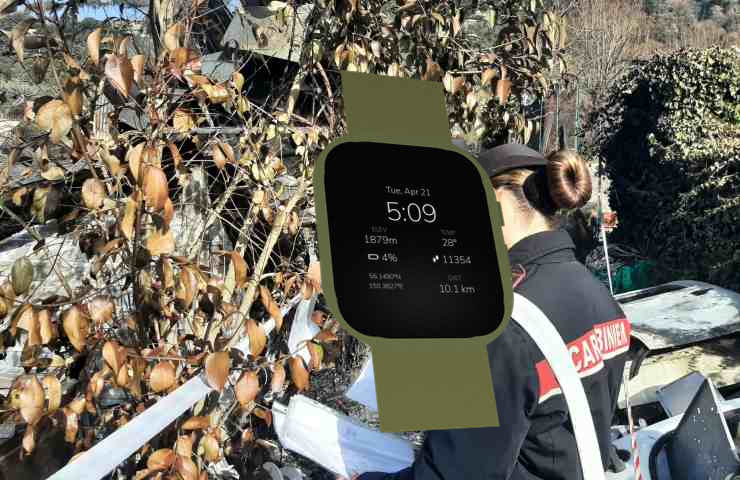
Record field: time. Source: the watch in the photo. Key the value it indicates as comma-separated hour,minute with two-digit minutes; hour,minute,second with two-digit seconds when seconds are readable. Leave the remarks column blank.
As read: 5,09
